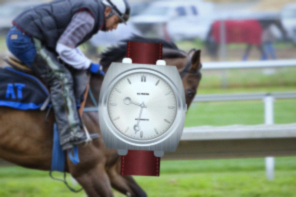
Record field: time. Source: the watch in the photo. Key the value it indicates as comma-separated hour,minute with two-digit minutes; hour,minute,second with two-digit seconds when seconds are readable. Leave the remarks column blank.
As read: 9,32
